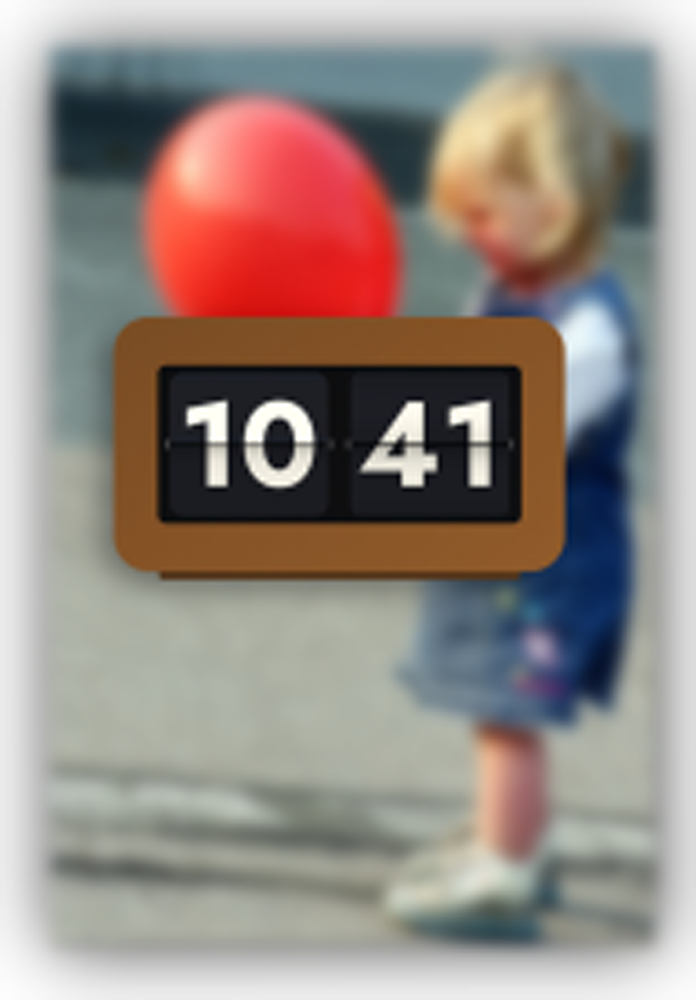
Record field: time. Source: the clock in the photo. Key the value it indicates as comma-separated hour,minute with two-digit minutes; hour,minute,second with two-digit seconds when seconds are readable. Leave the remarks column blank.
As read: 10,41
